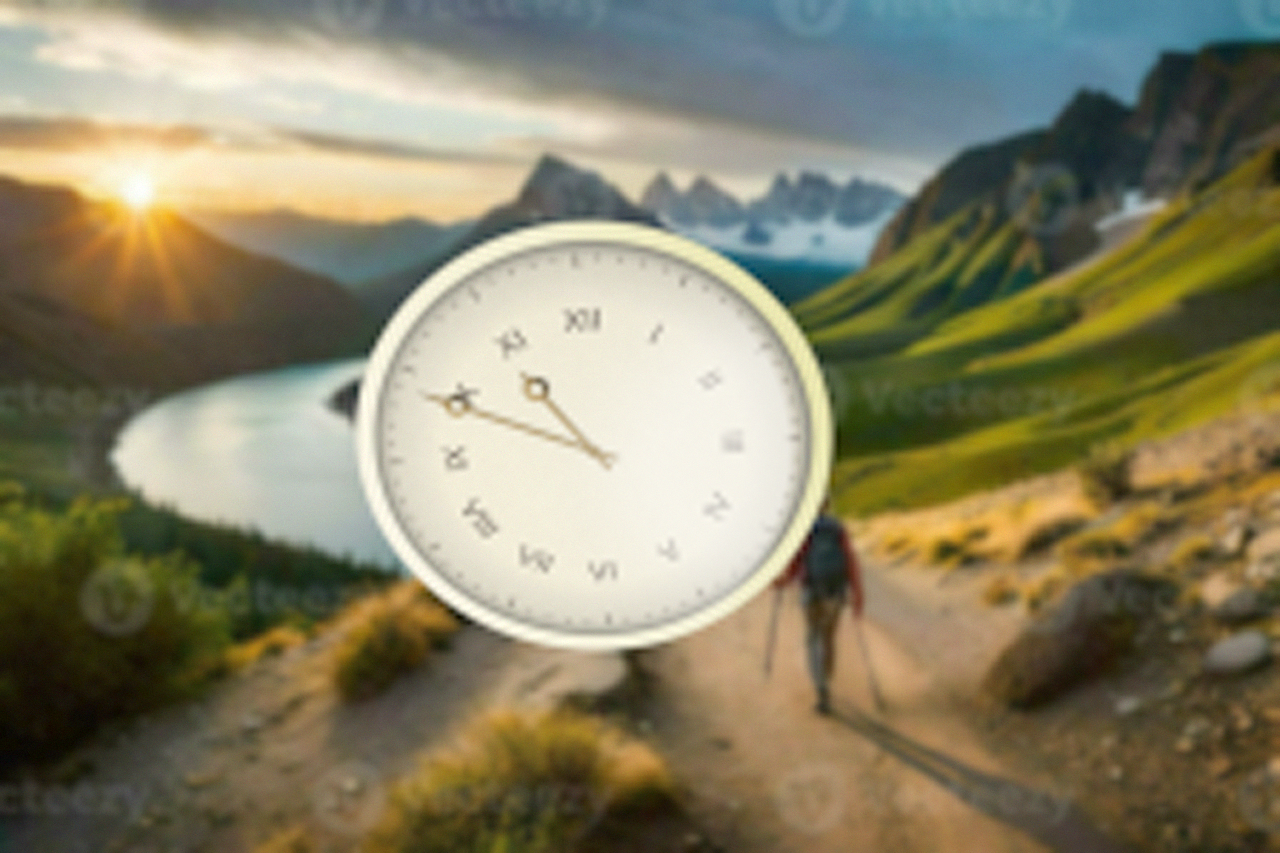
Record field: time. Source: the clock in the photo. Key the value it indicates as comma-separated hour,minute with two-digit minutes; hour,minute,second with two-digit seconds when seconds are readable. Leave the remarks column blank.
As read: 10,49
